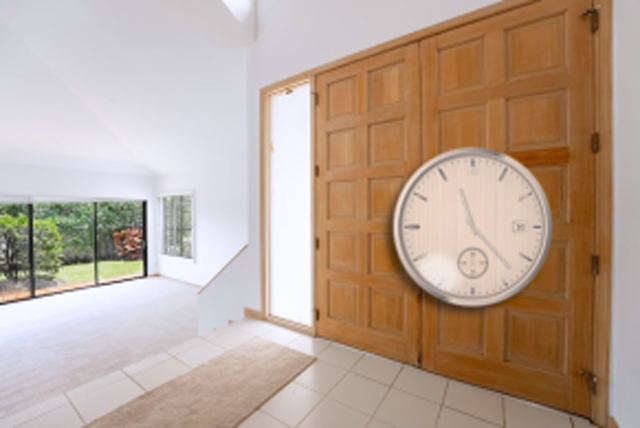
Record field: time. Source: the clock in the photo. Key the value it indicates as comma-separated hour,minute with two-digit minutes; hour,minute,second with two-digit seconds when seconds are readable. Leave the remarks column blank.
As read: 11,23
